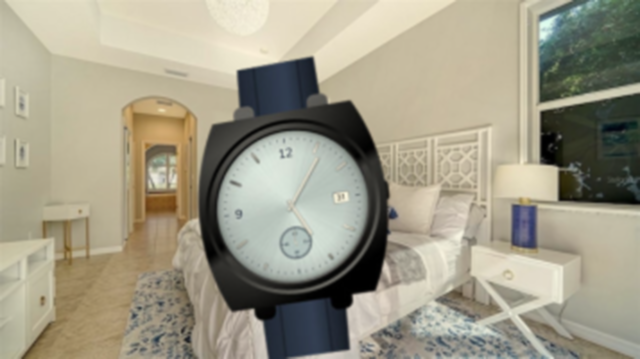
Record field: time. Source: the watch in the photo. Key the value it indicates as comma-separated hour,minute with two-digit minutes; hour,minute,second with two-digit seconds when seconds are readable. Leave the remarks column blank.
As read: 5,06
